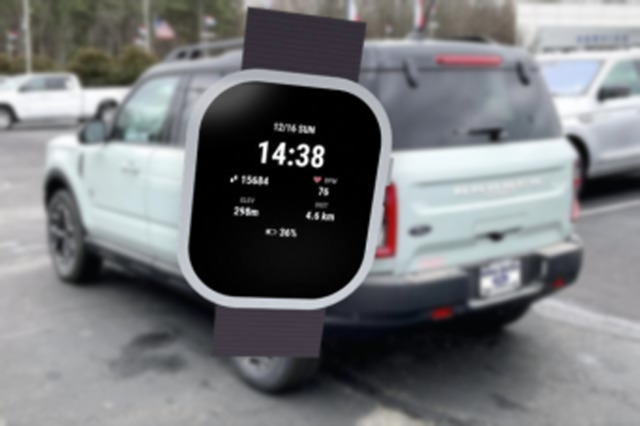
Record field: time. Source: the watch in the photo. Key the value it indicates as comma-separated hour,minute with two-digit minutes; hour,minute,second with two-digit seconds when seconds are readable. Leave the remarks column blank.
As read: 14,38
